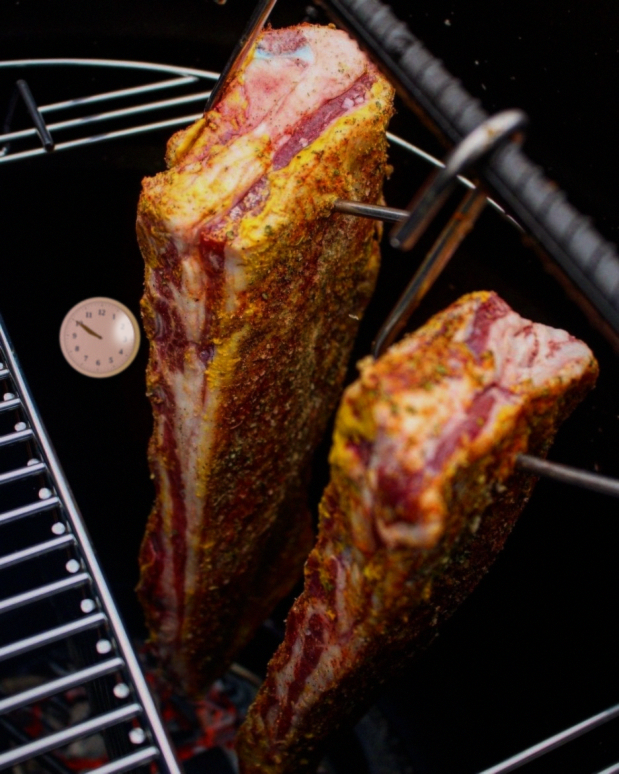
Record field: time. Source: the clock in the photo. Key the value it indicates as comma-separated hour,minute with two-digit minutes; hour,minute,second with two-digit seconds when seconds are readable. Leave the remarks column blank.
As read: 9,50
